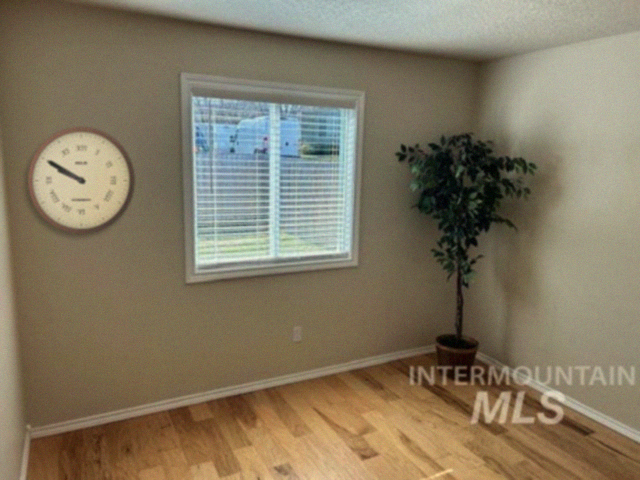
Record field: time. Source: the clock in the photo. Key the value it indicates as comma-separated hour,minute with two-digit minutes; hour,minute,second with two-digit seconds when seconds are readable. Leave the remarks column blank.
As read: 9,50
